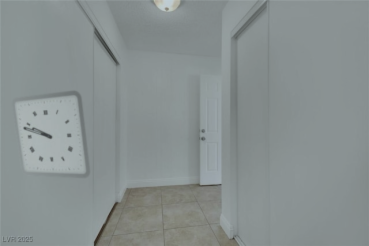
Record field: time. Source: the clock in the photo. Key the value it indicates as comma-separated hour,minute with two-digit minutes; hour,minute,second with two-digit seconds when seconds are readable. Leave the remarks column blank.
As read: 9,48
